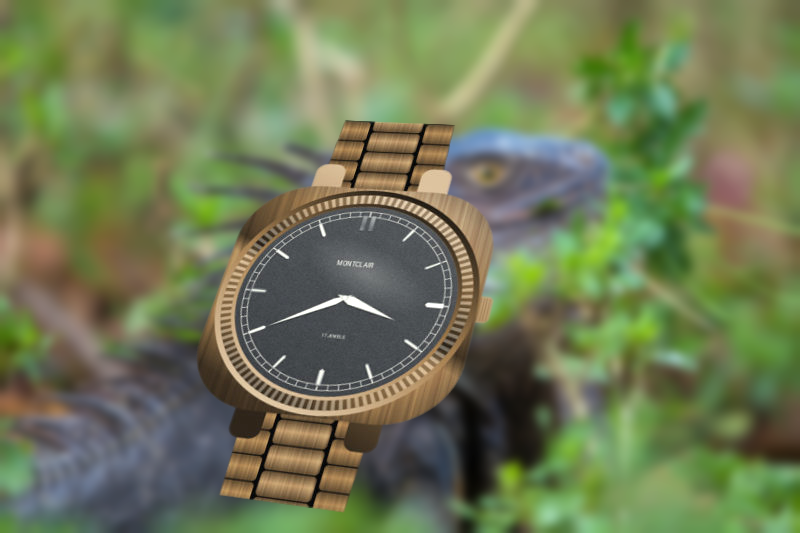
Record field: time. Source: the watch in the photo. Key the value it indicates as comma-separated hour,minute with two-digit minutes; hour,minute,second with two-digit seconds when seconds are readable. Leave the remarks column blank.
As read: 3,40
